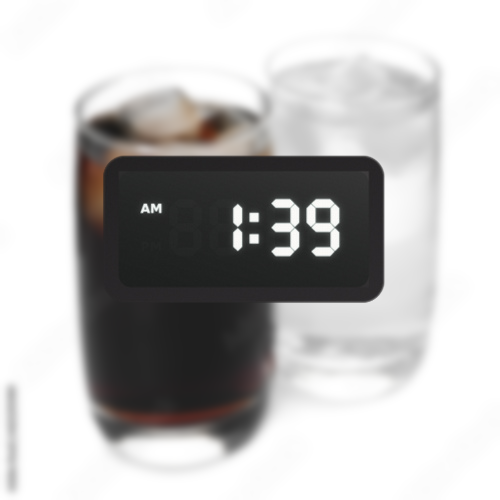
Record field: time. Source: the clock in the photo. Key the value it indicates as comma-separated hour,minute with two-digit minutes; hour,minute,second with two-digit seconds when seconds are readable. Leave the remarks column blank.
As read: 1,39
